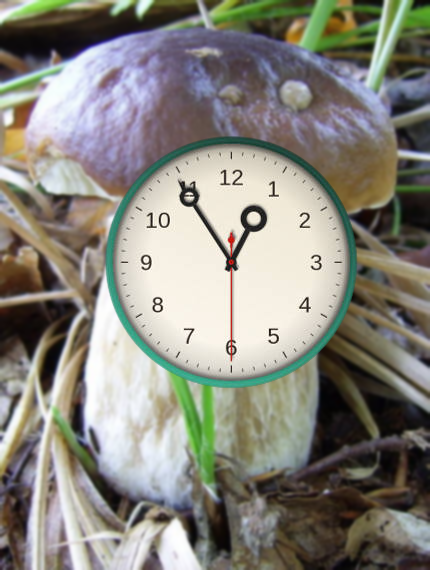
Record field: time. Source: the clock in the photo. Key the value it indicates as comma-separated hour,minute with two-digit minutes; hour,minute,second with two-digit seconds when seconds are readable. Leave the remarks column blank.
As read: 12,54,30
